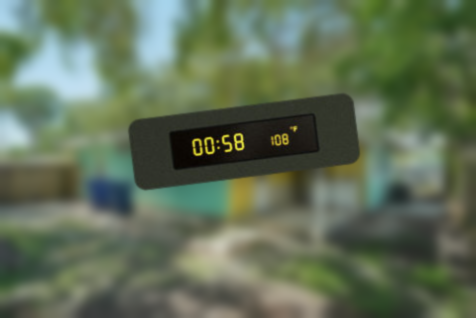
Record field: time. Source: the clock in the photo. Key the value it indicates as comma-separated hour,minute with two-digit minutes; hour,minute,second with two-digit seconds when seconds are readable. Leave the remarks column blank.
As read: 0,58
